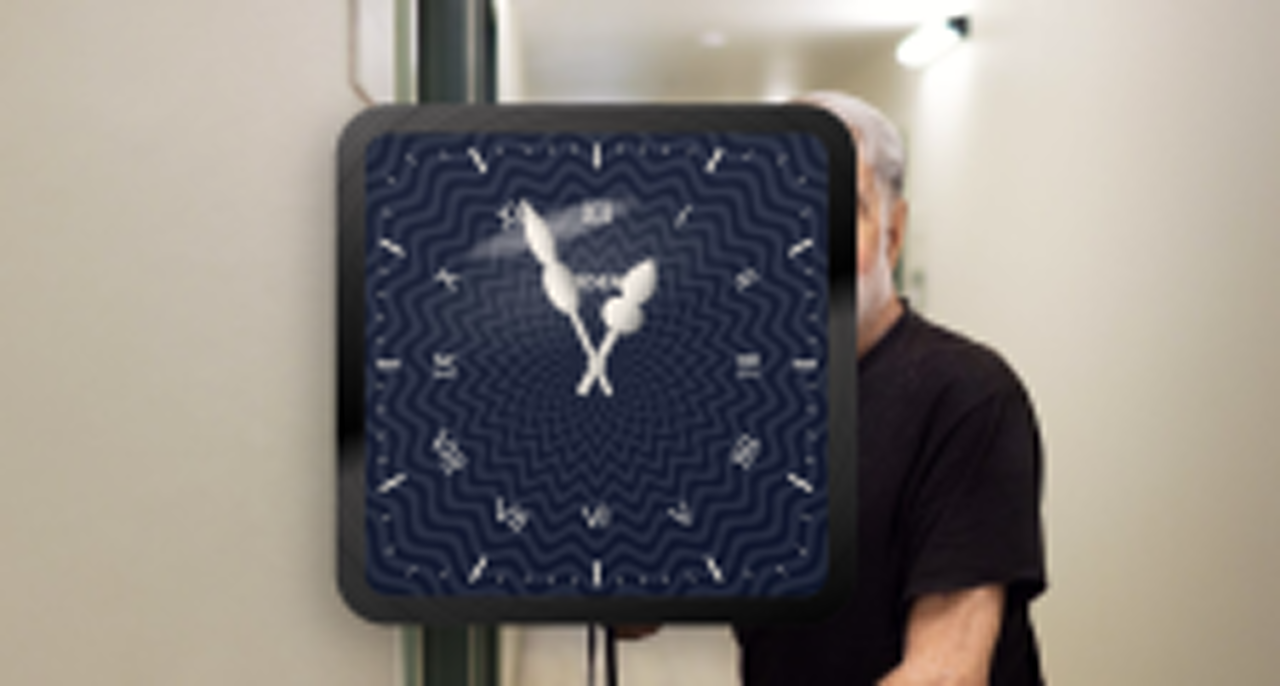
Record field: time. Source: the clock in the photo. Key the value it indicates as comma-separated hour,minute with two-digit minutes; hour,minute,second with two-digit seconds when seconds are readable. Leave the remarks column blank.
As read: 12,56
